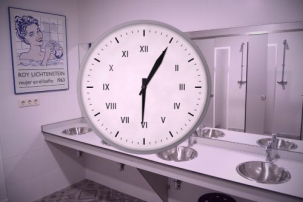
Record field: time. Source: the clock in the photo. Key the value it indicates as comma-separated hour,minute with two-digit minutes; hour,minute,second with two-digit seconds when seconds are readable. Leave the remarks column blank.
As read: 6,05
